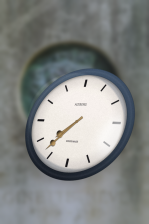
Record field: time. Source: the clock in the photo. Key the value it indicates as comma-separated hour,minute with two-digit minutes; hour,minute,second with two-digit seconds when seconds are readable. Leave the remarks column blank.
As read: 7,37
